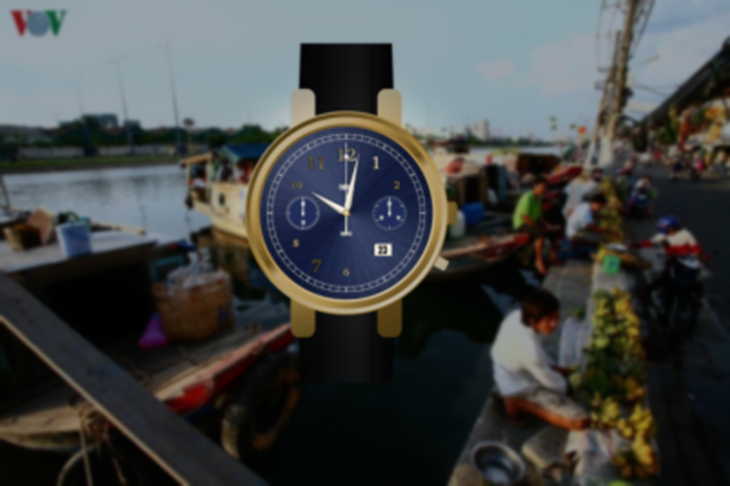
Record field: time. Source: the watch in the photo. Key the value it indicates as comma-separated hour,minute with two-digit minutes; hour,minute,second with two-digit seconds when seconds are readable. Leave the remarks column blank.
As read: 10,02
